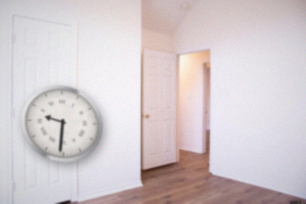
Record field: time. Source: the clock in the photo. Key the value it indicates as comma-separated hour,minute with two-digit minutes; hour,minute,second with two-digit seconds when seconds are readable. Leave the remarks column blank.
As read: 9,31
